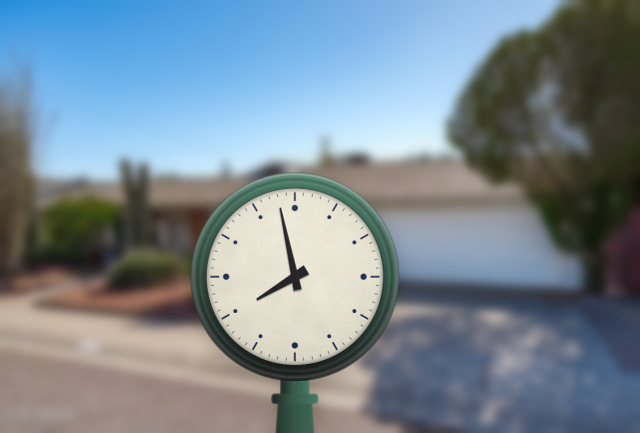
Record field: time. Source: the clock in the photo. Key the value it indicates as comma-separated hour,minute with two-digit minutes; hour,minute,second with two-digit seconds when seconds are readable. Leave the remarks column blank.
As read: 7,58
